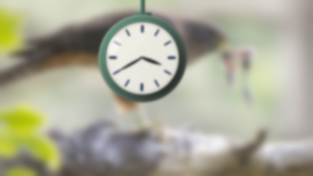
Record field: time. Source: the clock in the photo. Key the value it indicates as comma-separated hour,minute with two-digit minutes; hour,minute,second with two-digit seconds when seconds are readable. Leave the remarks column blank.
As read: 3,40
